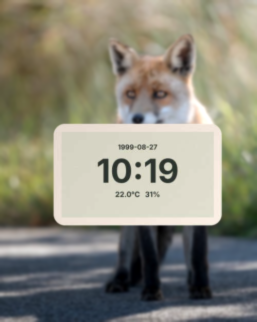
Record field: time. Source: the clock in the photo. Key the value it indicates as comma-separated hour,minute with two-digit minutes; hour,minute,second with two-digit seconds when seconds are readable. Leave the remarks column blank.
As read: 10,19
